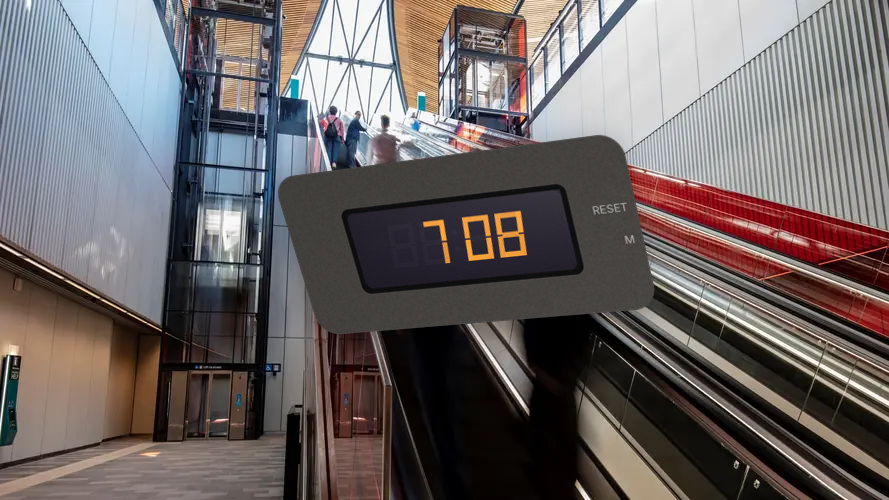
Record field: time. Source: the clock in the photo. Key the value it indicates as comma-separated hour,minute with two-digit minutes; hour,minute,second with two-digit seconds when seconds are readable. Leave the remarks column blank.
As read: 7,08
